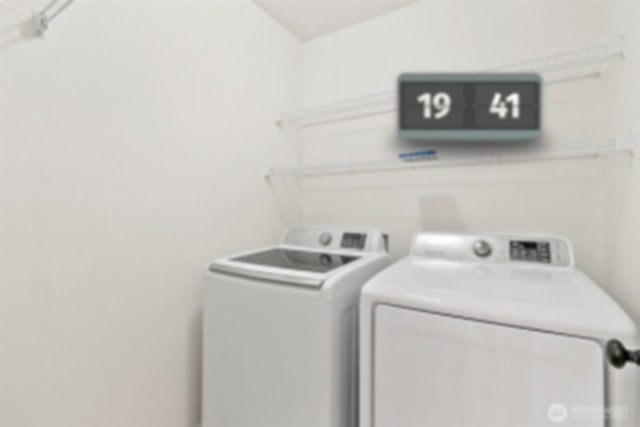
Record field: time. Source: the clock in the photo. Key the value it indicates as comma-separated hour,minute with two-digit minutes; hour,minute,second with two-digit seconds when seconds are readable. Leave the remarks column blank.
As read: 19,41
